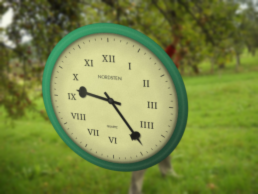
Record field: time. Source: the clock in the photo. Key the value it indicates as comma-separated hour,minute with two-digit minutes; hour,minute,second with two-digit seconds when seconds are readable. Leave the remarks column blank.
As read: 9,24
